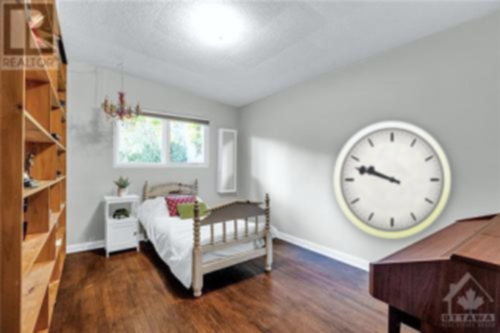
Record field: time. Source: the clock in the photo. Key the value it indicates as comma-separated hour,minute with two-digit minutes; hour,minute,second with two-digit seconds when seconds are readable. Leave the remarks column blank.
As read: 9,48
